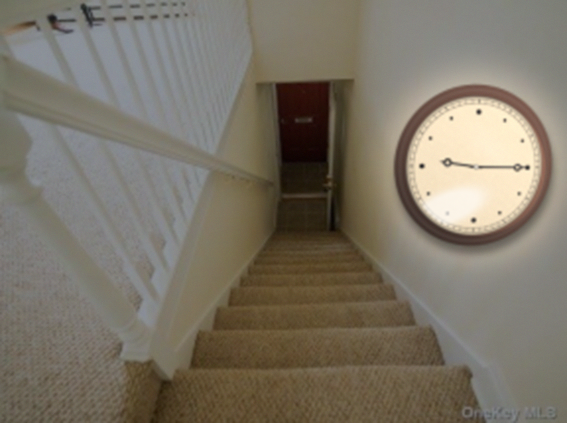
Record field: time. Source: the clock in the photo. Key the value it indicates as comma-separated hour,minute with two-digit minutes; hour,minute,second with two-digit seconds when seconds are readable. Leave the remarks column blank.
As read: 9,15
